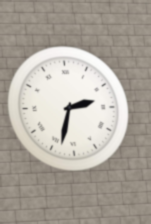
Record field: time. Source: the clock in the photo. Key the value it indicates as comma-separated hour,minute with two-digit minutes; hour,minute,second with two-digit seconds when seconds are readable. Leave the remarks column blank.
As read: 2,33
